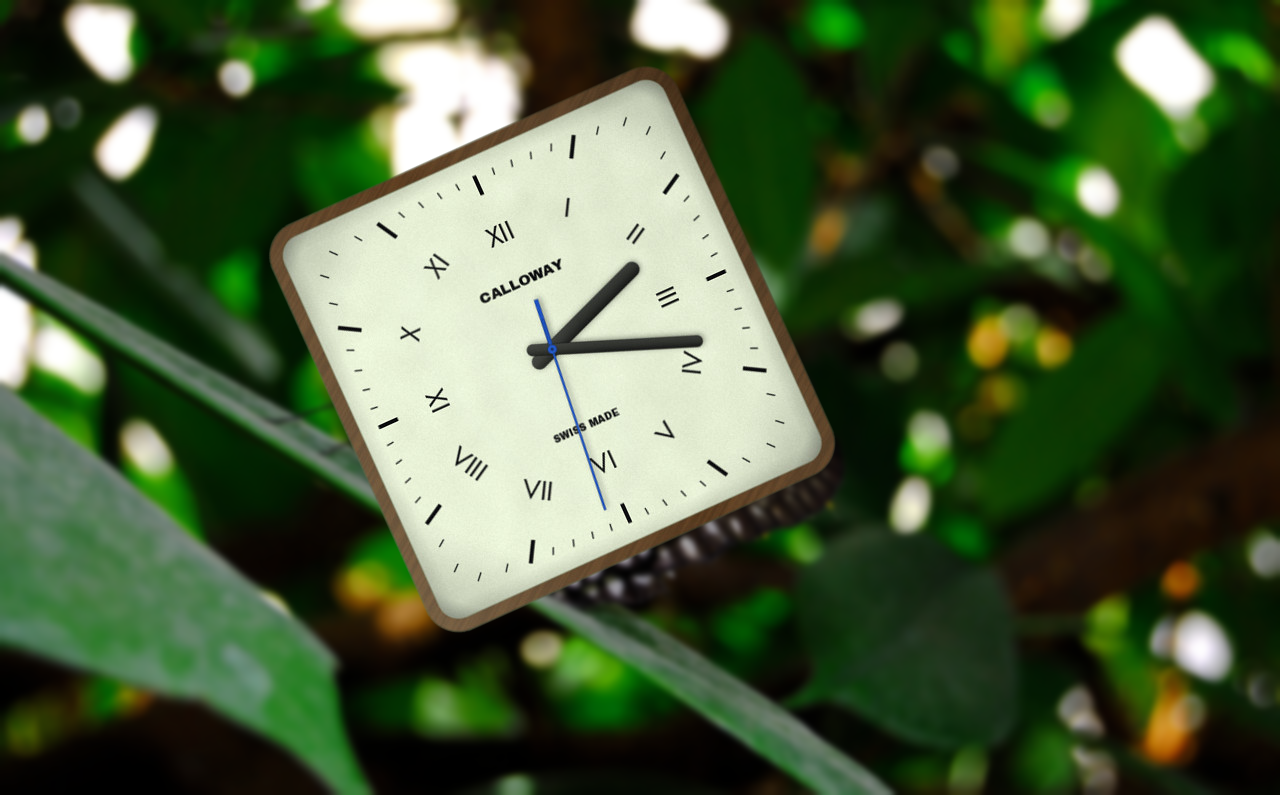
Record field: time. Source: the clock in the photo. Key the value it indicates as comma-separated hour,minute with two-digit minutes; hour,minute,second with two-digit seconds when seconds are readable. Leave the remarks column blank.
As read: 2,18,31
